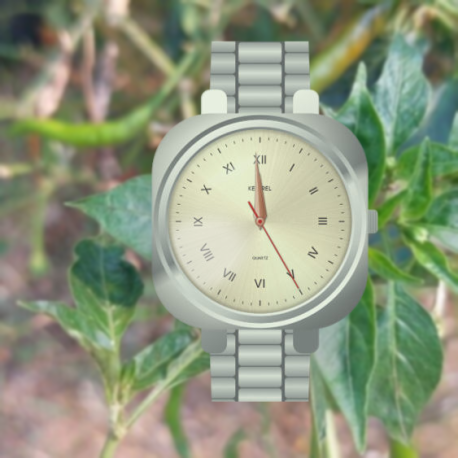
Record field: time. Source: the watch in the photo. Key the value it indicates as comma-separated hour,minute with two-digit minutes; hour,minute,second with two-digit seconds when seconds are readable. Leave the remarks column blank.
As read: 11,59,25
